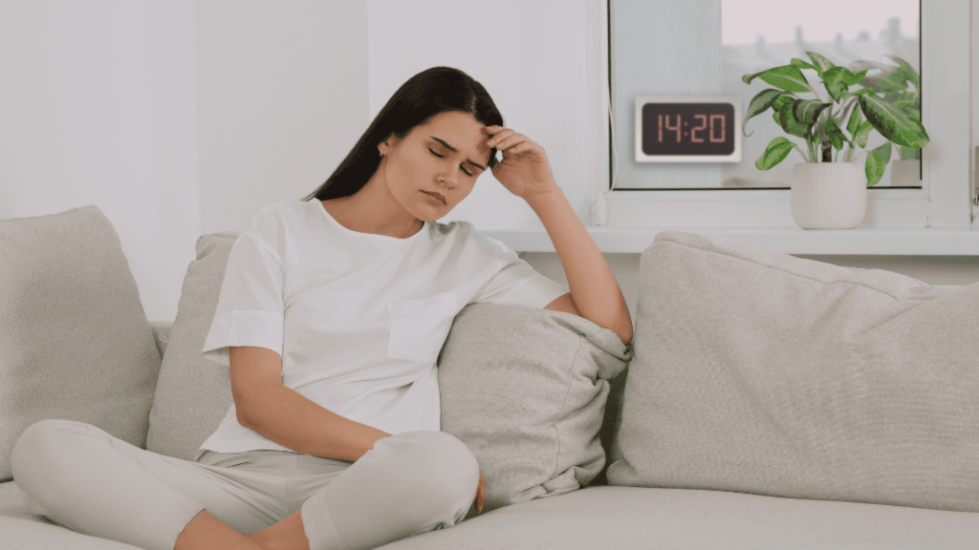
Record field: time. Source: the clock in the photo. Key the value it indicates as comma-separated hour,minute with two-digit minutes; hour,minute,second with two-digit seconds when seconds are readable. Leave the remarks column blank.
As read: 14,20
